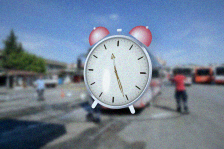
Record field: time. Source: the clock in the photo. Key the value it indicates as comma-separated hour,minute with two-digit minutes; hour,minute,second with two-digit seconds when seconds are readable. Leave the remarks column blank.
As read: 11,26
